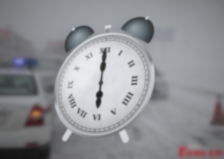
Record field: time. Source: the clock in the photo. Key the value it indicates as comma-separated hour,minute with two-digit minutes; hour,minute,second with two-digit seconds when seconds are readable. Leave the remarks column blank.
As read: 6,00
